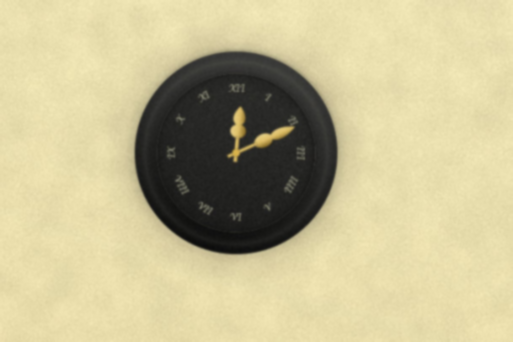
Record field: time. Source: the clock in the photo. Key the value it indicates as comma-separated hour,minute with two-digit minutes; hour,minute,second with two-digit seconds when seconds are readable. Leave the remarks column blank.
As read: 12,11
